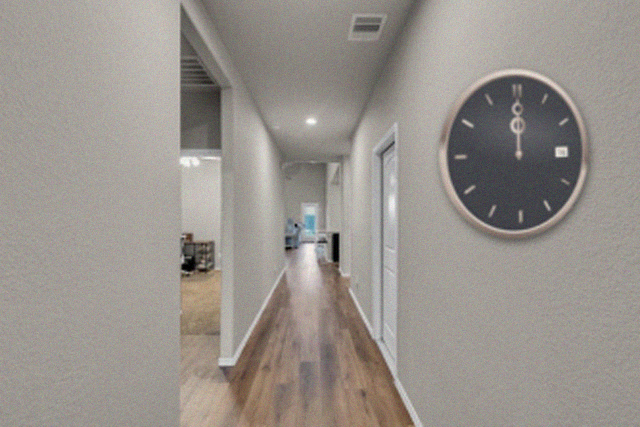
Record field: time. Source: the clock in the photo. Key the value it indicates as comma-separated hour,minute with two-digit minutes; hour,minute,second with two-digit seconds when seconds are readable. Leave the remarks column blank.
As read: 12,00
